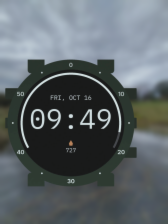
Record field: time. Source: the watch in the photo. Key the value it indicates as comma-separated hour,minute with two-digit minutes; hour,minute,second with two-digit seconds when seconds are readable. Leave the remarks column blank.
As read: 9,49
